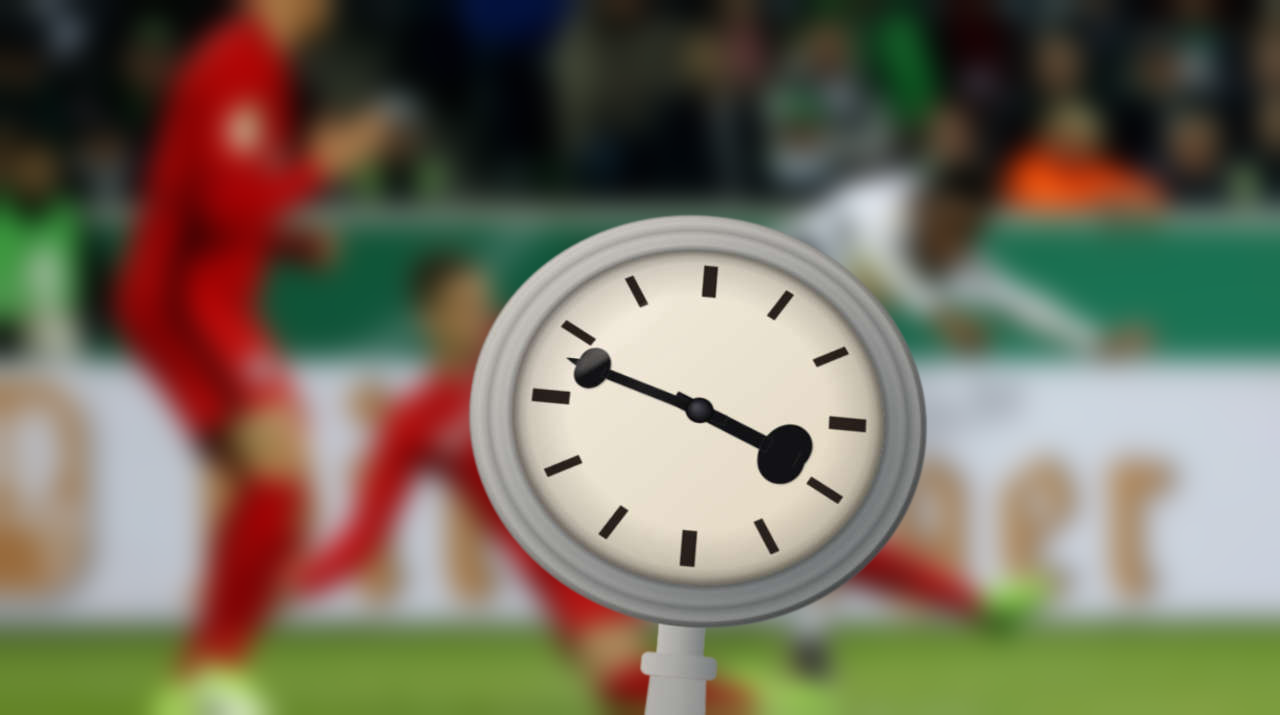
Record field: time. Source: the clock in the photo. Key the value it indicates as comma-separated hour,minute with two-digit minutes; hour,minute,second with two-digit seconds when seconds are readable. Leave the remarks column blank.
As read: 3,48
